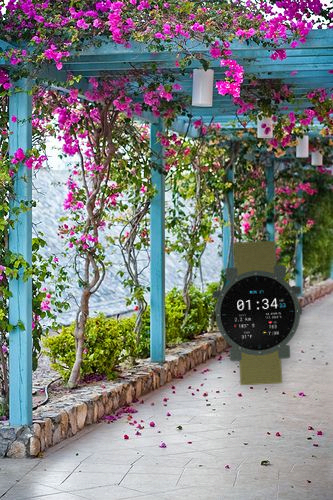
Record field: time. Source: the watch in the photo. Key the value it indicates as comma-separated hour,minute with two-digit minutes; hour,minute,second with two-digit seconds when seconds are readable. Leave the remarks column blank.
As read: 1,34
